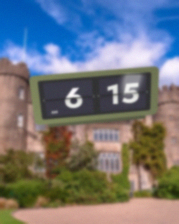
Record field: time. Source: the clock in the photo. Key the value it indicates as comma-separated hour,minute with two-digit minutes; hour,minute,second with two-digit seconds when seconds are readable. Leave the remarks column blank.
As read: 6,15
